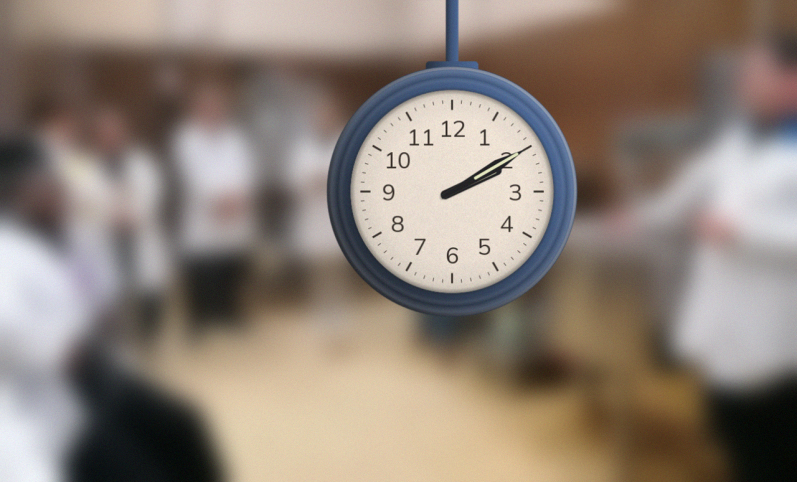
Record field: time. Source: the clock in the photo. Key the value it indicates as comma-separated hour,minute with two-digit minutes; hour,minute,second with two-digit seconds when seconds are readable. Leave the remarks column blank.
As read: 2,10
